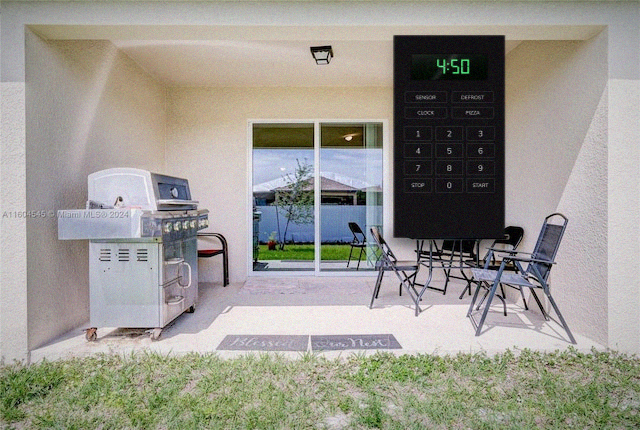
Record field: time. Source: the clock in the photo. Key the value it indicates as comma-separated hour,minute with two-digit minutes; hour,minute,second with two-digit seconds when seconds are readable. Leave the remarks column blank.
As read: 4,50
